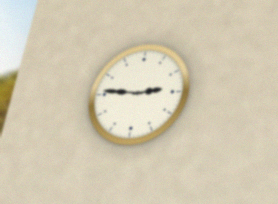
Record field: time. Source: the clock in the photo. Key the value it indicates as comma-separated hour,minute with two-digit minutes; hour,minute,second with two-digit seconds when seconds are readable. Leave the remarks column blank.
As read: 2,46
